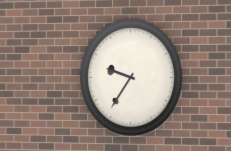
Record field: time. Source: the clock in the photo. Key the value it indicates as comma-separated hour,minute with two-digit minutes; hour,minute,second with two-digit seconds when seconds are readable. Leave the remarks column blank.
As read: 9,36
